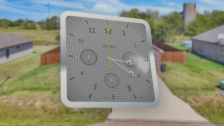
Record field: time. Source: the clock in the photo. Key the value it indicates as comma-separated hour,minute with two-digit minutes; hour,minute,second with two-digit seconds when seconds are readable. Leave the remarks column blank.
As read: 3,21
